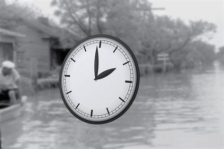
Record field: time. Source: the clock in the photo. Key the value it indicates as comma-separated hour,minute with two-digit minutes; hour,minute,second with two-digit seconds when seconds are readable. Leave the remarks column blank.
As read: 1,59
